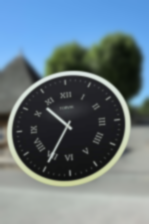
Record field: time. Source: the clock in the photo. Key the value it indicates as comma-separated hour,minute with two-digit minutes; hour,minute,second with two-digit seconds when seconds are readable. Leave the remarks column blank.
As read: 10,35
